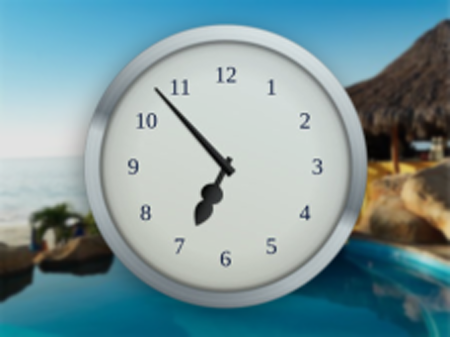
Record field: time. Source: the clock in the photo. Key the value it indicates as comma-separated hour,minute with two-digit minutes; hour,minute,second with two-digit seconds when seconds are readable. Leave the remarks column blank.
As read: 6,53
